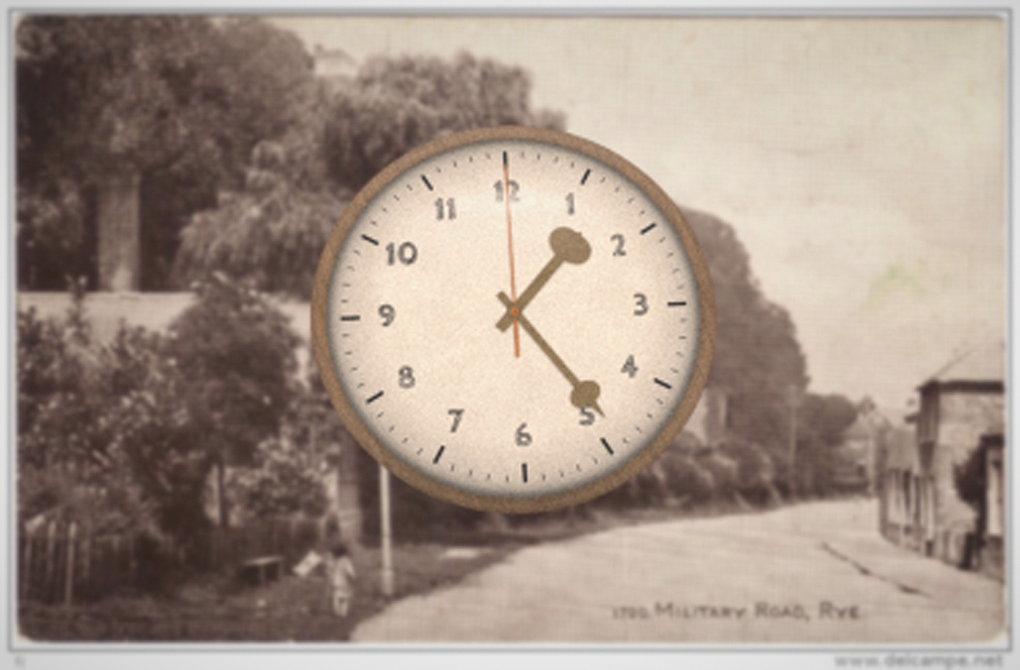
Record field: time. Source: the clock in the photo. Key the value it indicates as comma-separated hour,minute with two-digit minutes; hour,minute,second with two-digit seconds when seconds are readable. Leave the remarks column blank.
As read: 1,24,00
